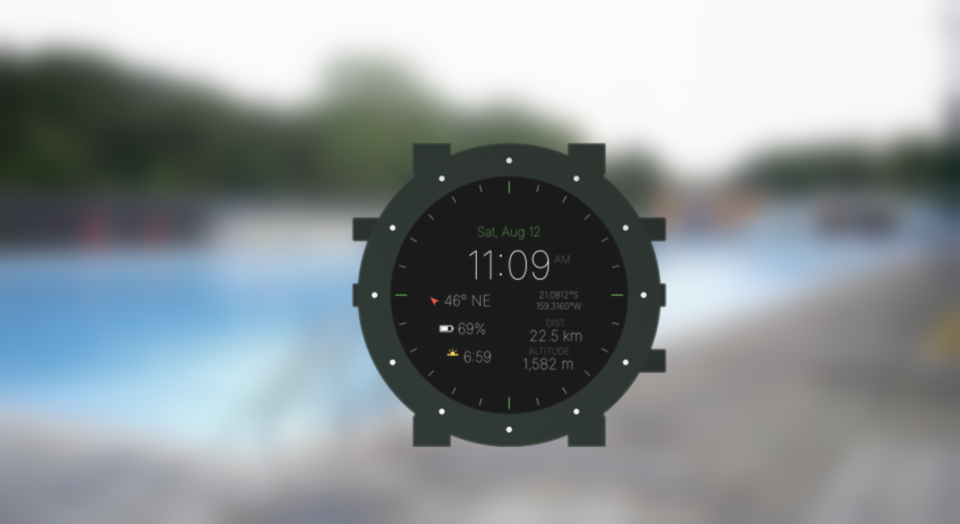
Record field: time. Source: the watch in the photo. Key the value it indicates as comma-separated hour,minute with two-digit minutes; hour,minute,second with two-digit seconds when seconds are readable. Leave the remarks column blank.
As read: 11,09
